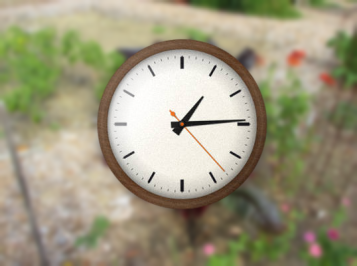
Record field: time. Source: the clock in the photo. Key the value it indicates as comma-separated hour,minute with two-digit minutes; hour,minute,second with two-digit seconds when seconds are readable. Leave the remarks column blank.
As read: 1,14,23
